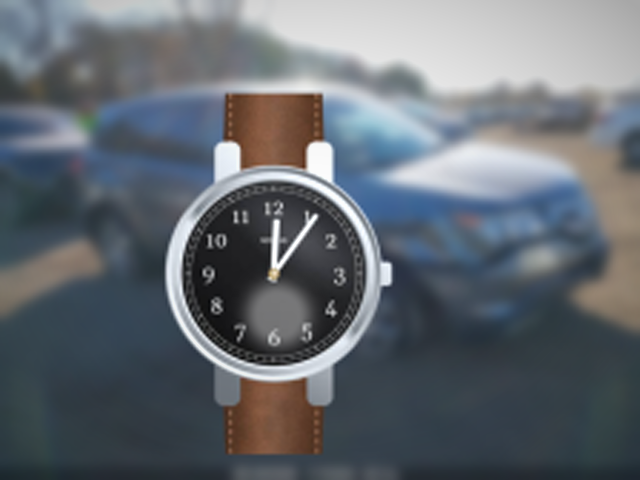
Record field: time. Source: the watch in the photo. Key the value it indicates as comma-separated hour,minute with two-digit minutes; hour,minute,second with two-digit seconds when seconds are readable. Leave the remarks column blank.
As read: 12,06
